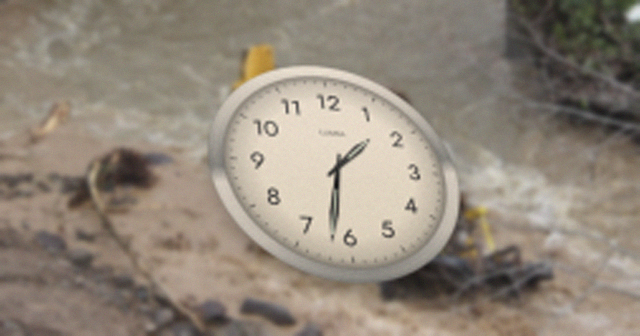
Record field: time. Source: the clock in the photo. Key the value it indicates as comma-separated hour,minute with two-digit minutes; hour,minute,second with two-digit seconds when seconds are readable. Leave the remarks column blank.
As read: 1,32
